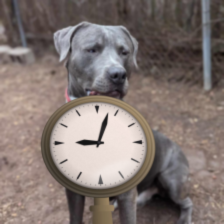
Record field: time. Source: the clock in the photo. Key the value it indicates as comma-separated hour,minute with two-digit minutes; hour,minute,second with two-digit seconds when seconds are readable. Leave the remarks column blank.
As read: 9,03
